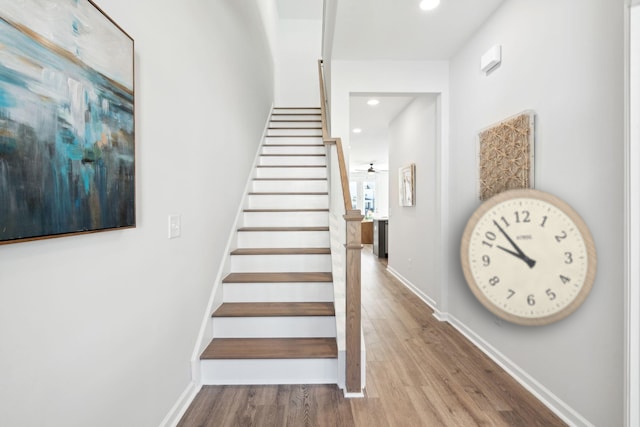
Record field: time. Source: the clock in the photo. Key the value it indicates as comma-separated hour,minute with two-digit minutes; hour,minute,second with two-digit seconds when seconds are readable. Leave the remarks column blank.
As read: 9,54
